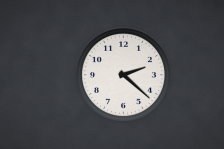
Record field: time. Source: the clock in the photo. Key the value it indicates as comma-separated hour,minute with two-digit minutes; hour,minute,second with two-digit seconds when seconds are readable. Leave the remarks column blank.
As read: 2,22
